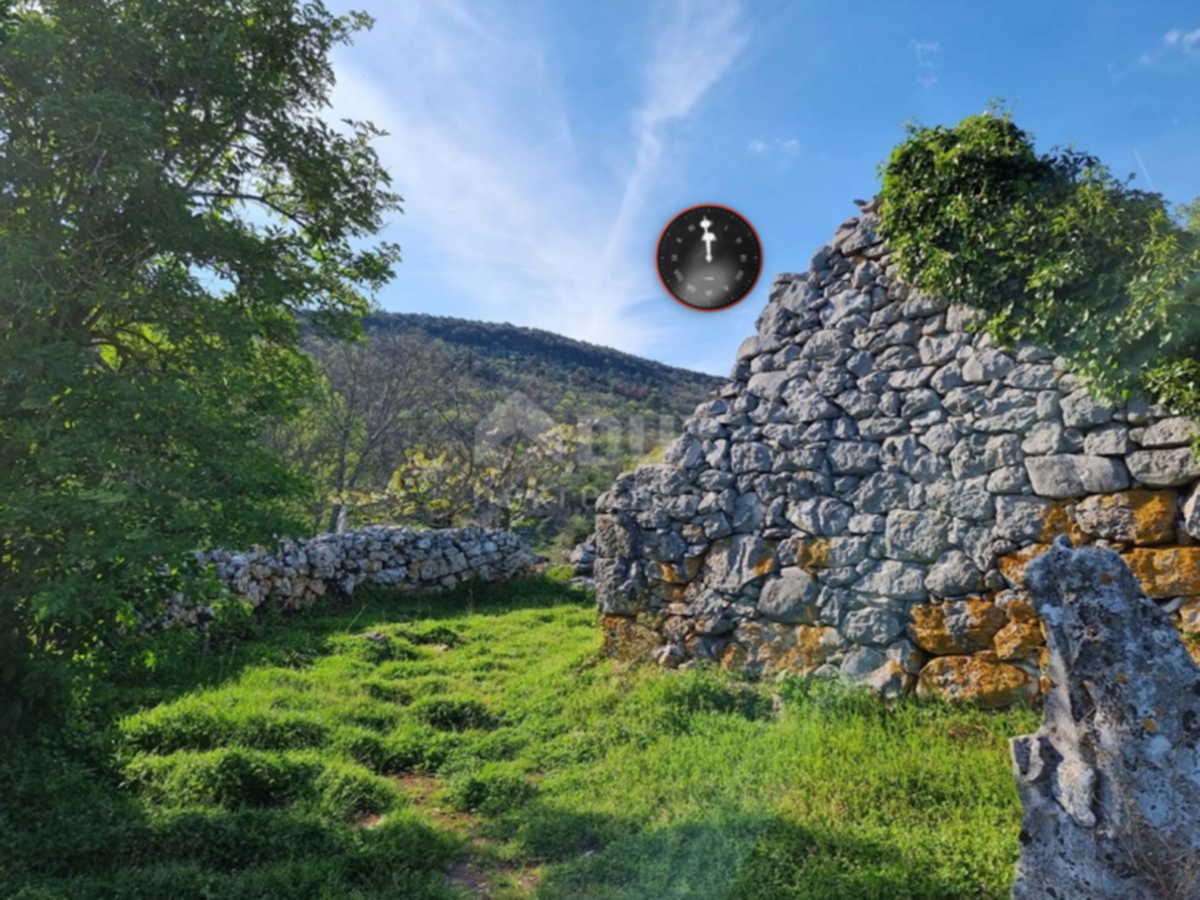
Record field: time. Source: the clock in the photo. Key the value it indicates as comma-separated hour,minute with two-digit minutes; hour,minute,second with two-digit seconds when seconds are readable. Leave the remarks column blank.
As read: 11,59
